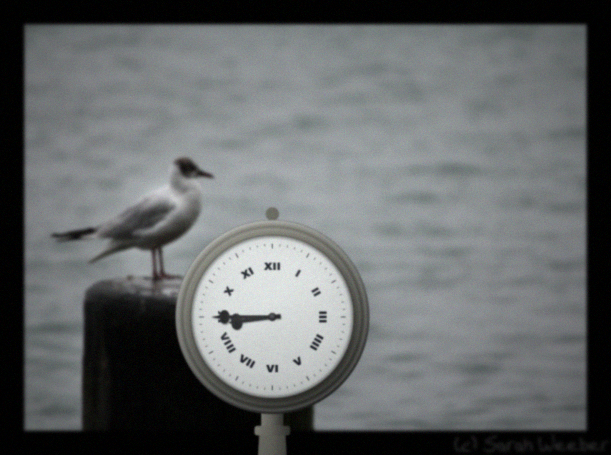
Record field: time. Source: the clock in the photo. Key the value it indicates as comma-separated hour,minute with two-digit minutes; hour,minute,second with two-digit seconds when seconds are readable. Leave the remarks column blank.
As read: 8,45
